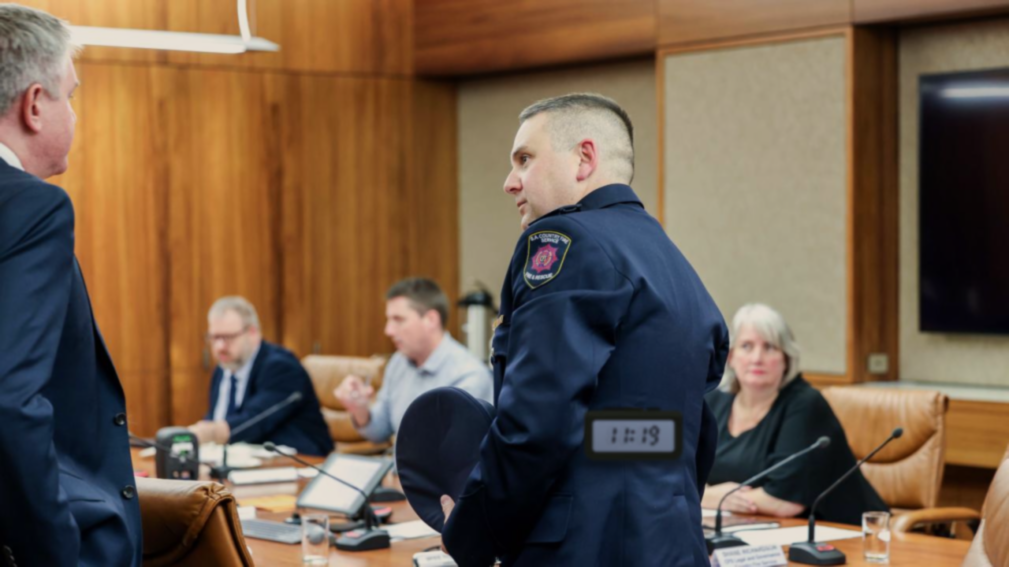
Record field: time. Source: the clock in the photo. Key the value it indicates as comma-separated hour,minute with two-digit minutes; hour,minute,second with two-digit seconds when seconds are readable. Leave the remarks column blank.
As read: 11,19
